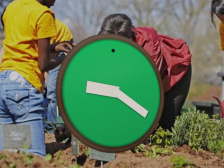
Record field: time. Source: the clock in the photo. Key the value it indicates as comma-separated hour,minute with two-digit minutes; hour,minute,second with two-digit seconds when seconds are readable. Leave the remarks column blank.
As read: 9,21
